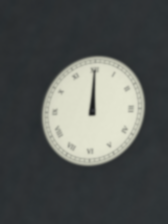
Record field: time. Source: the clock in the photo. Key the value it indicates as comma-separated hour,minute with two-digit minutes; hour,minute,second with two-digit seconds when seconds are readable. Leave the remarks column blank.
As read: 12,00
